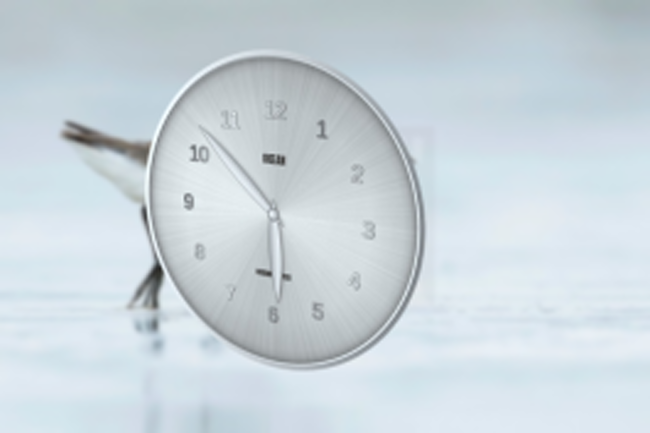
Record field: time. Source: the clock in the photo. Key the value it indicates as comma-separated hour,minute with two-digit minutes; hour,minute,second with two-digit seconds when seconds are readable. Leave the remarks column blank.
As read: 5,52
